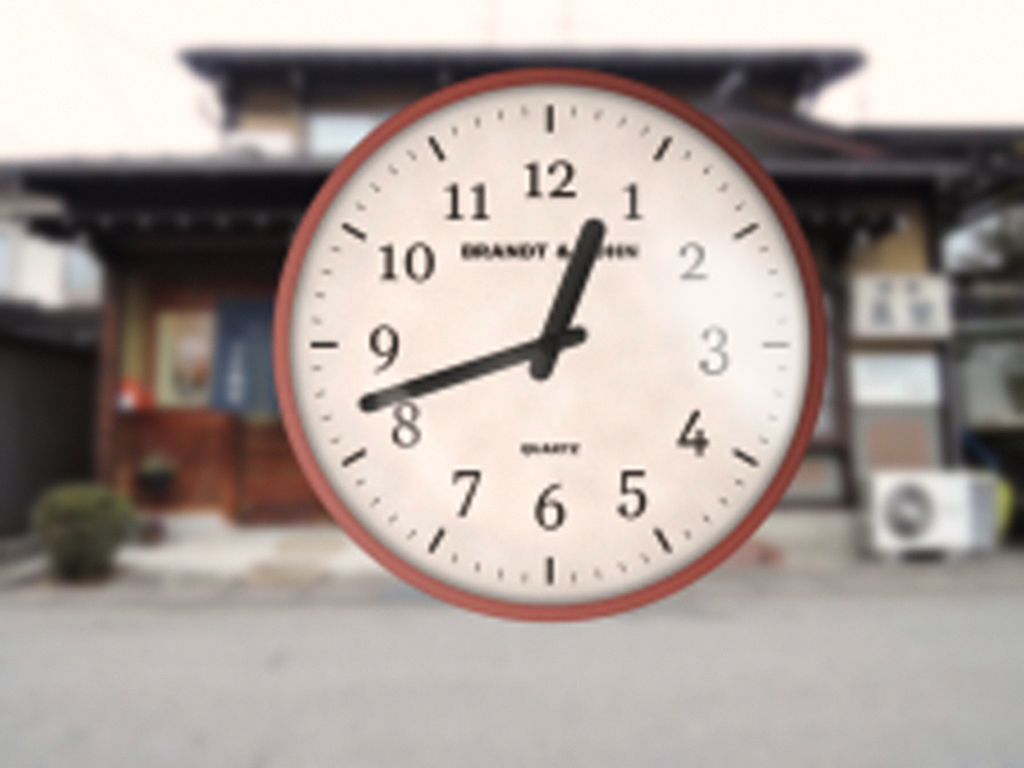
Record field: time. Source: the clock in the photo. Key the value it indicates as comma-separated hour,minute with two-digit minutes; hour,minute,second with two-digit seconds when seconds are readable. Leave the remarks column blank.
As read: 12,42
